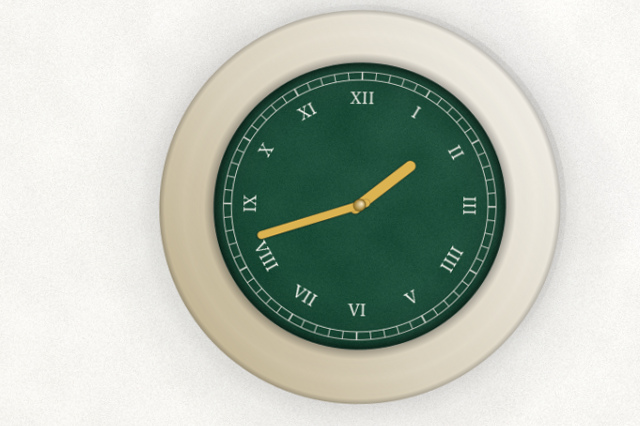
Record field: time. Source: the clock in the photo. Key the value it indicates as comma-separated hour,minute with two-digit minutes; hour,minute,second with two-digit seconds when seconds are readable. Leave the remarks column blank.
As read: 1,42
